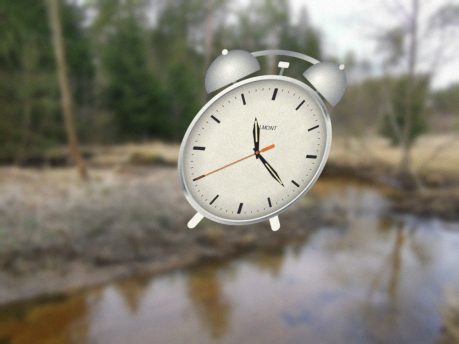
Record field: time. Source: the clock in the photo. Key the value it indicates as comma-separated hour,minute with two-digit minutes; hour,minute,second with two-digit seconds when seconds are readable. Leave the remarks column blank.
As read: 11,21,40
